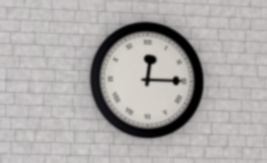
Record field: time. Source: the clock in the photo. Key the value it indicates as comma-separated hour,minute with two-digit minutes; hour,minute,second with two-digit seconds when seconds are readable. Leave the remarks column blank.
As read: 12,15
